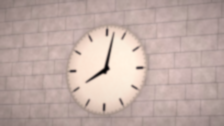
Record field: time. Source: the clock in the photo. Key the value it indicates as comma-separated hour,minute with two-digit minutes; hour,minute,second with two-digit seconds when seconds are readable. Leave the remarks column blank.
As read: 8,02
